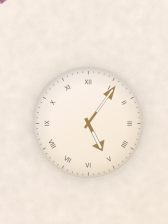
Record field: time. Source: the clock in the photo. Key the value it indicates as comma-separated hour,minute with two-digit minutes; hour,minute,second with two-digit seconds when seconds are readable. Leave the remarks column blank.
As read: 5,06
